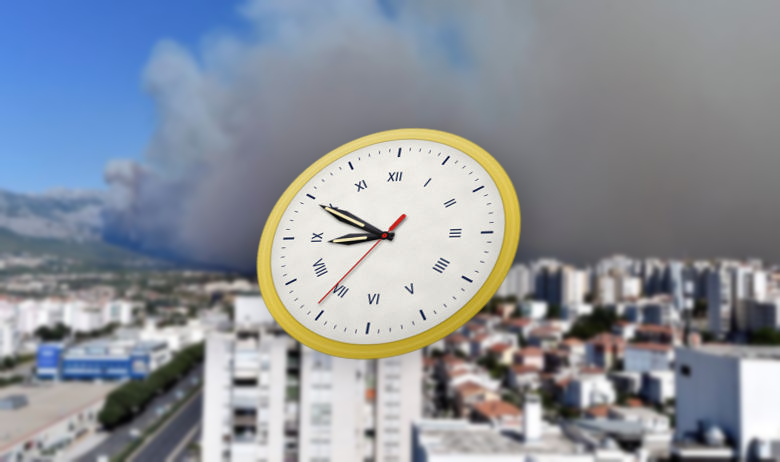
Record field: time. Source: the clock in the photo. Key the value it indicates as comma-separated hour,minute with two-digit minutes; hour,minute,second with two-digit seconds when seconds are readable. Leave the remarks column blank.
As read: 8,49,36
